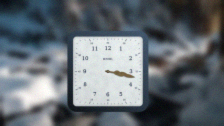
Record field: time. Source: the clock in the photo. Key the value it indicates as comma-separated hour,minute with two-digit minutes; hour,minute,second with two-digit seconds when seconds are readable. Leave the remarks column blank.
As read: 3,17
